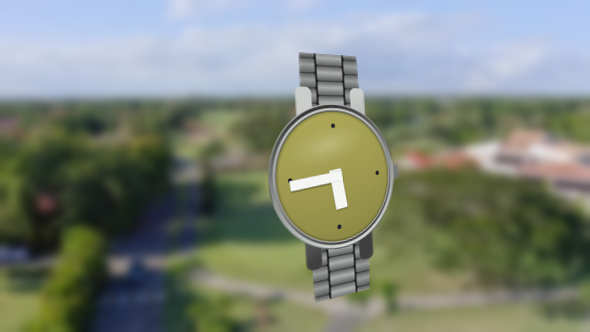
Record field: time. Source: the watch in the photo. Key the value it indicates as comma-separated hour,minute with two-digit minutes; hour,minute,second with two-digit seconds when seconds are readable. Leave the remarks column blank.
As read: 5,44
